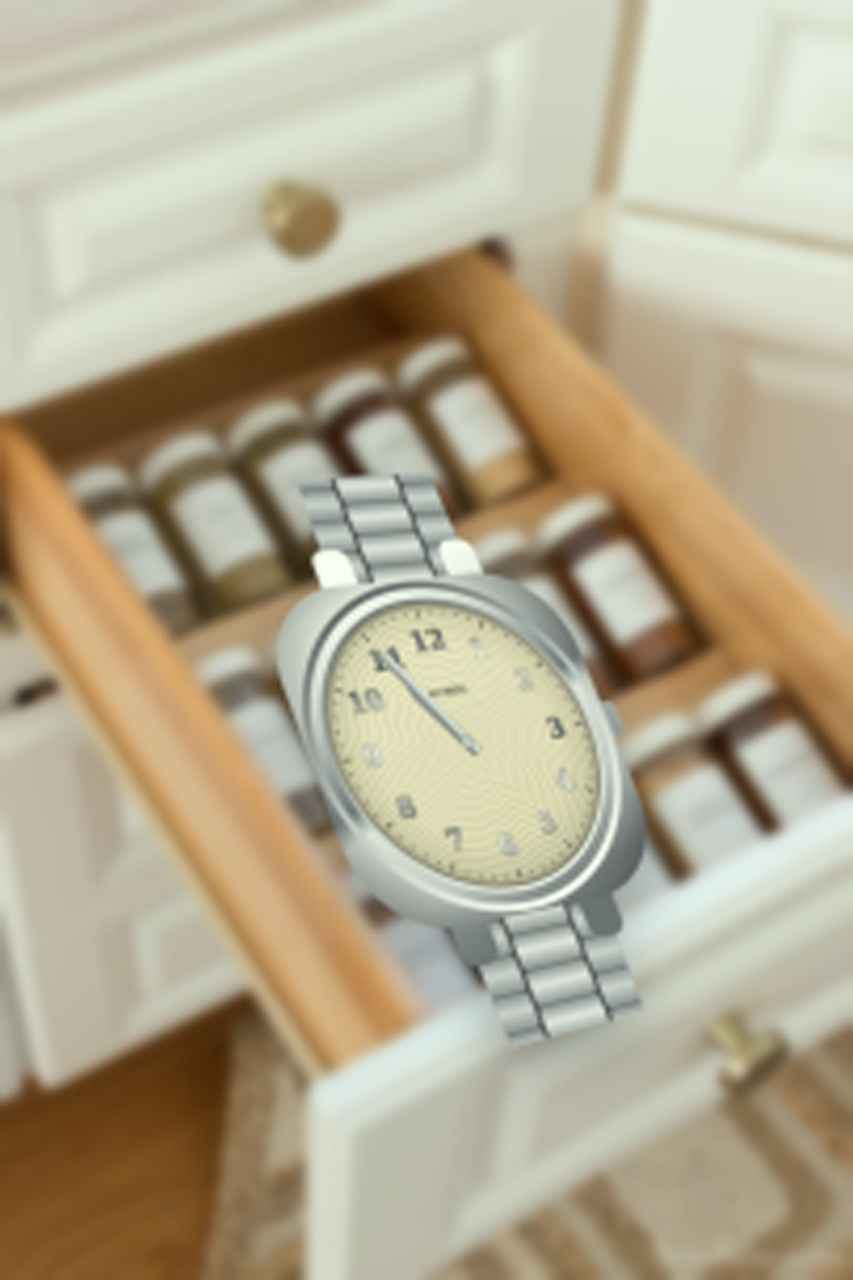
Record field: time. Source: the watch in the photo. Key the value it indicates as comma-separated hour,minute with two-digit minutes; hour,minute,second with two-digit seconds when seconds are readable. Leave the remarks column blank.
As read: 10,55
